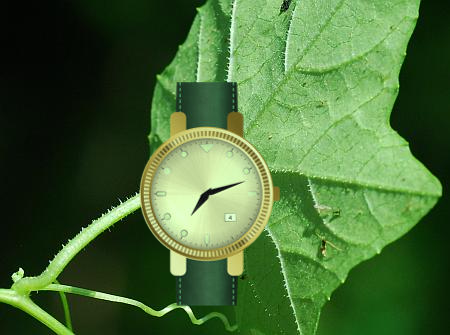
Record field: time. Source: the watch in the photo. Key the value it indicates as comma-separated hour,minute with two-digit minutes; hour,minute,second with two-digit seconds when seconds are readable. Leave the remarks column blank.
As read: 7,12
